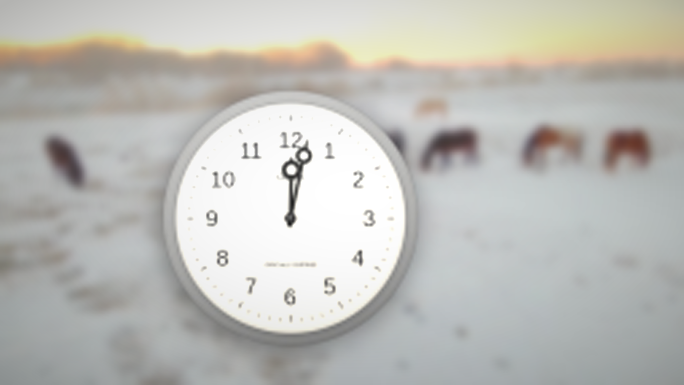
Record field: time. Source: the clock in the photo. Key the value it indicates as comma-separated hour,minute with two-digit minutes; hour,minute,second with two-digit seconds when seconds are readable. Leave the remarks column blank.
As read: 12,02
